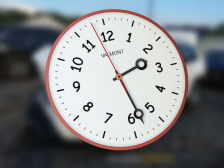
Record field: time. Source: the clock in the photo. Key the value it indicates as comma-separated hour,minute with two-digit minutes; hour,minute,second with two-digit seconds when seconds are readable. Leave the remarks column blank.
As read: 2,27,58
